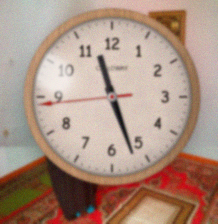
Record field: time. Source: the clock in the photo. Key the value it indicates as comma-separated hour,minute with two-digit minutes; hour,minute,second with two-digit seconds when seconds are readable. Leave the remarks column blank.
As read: 11,26,44
